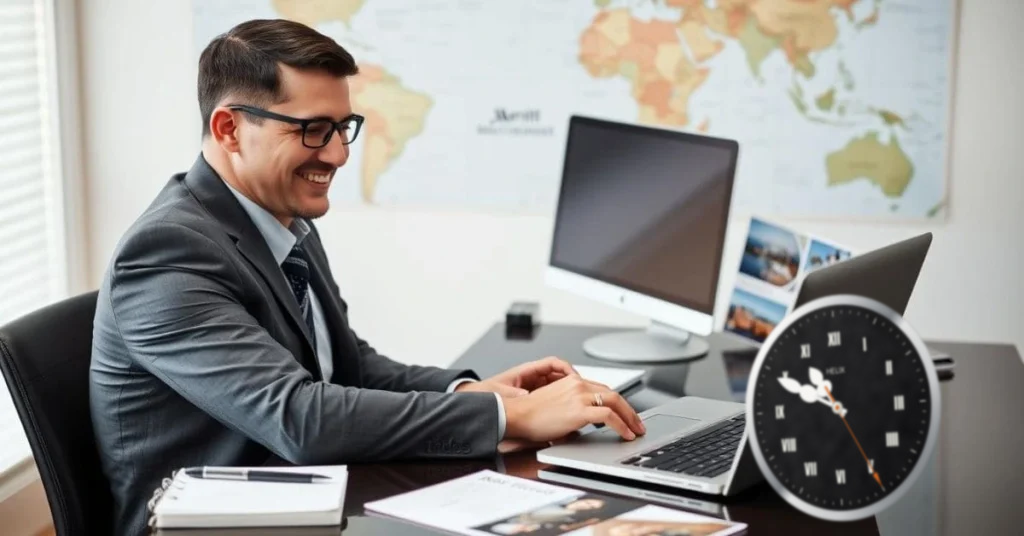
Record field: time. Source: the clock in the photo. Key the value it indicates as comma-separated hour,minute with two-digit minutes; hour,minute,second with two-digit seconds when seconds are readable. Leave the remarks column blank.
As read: 10,49,25
